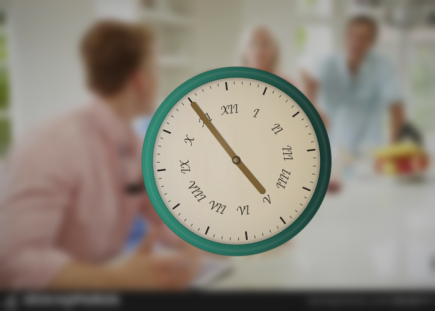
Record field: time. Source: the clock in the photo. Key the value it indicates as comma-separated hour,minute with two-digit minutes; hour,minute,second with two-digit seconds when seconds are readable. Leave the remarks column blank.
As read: 4,55
